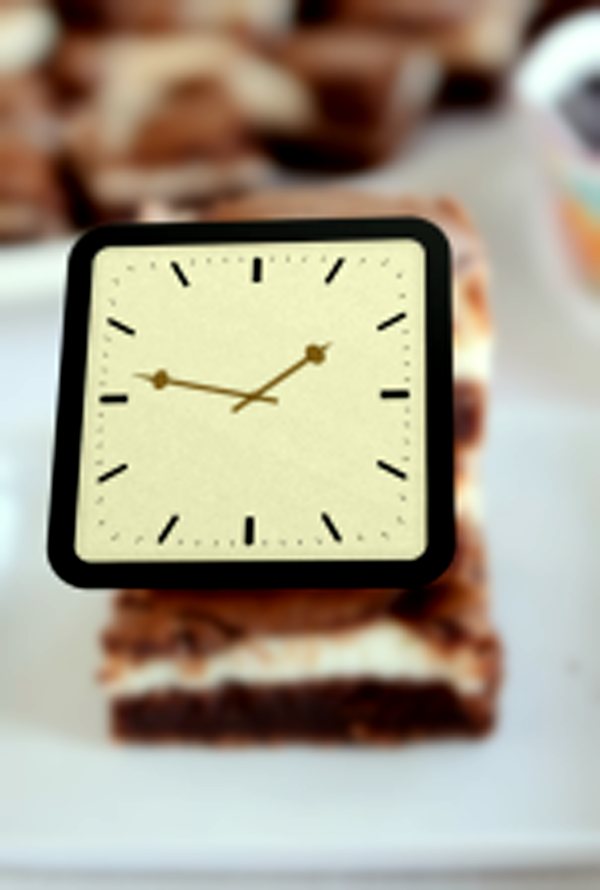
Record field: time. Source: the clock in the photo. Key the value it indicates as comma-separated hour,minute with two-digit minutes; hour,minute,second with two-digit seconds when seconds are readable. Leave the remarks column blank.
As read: 1,47
